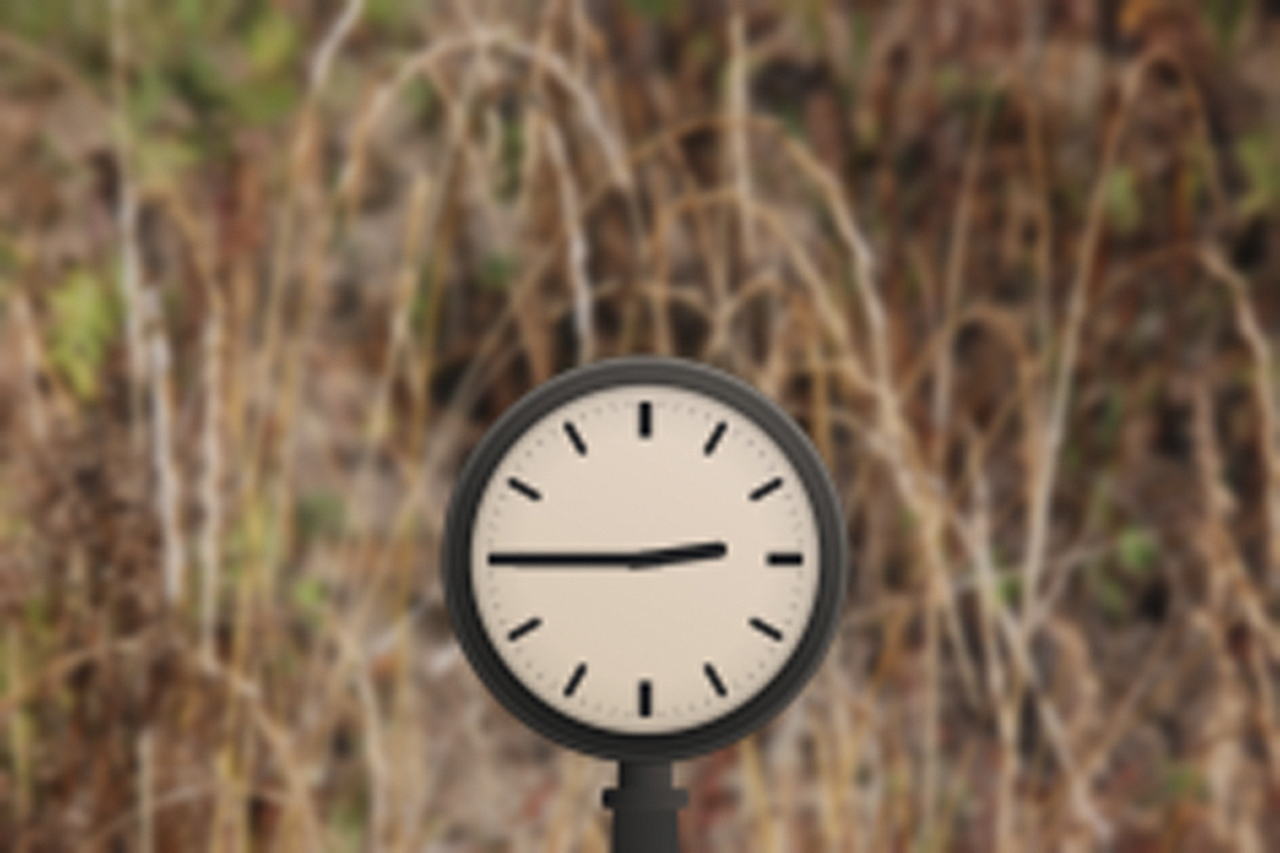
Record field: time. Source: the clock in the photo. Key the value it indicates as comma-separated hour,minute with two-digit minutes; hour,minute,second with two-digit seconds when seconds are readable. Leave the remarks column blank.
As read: 2,45
